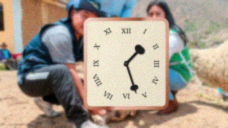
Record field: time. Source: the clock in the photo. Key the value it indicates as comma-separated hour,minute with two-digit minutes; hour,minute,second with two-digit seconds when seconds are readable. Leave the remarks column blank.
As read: 1,27
